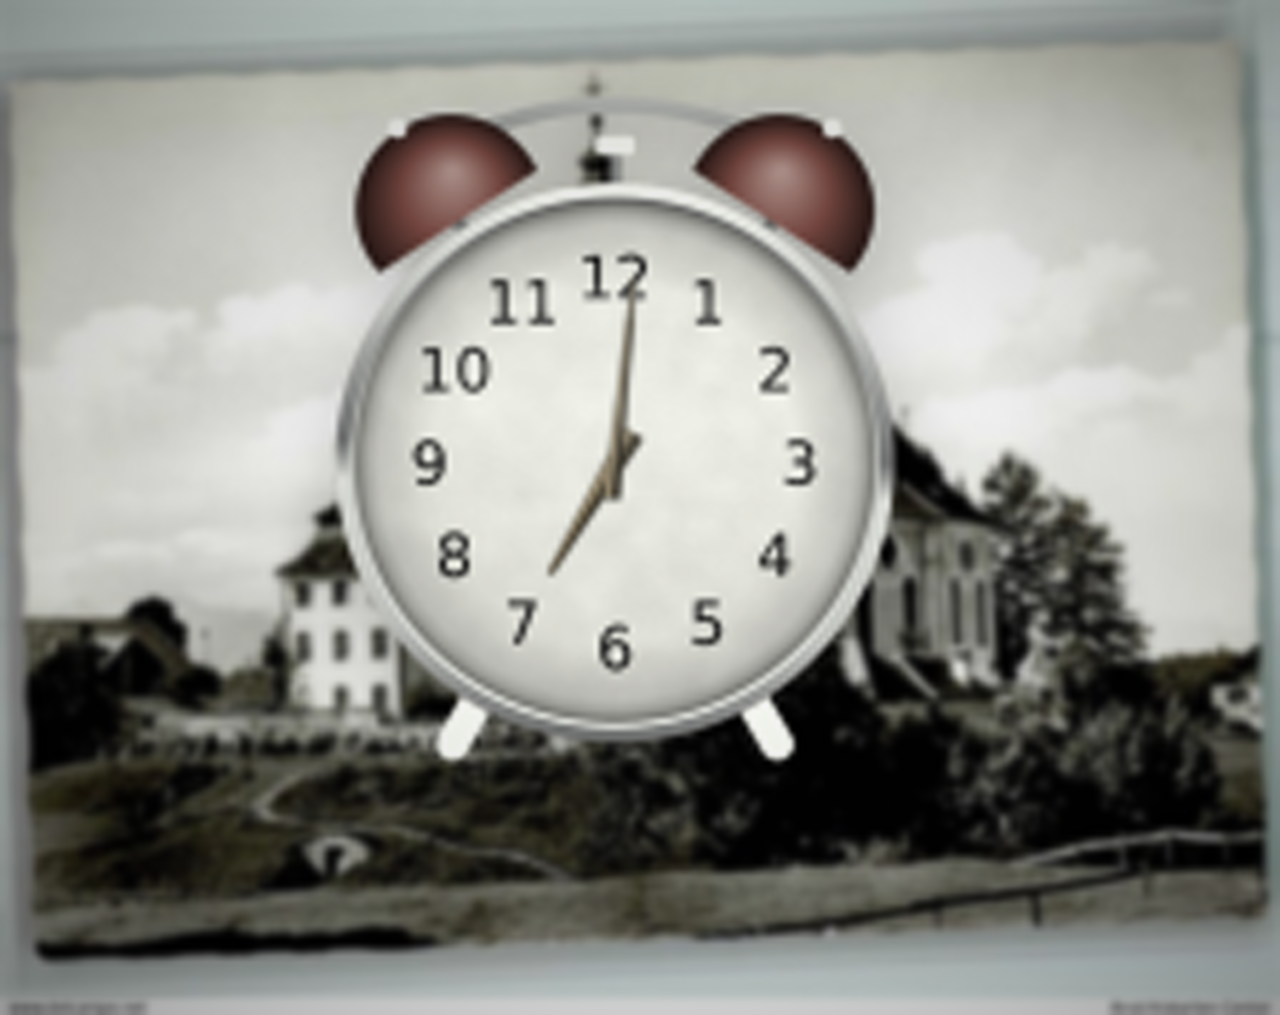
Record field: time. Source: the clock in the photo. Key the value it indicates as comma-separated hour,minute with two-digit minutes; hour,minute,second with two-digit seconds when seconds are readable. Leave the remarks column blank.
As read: 7,01
